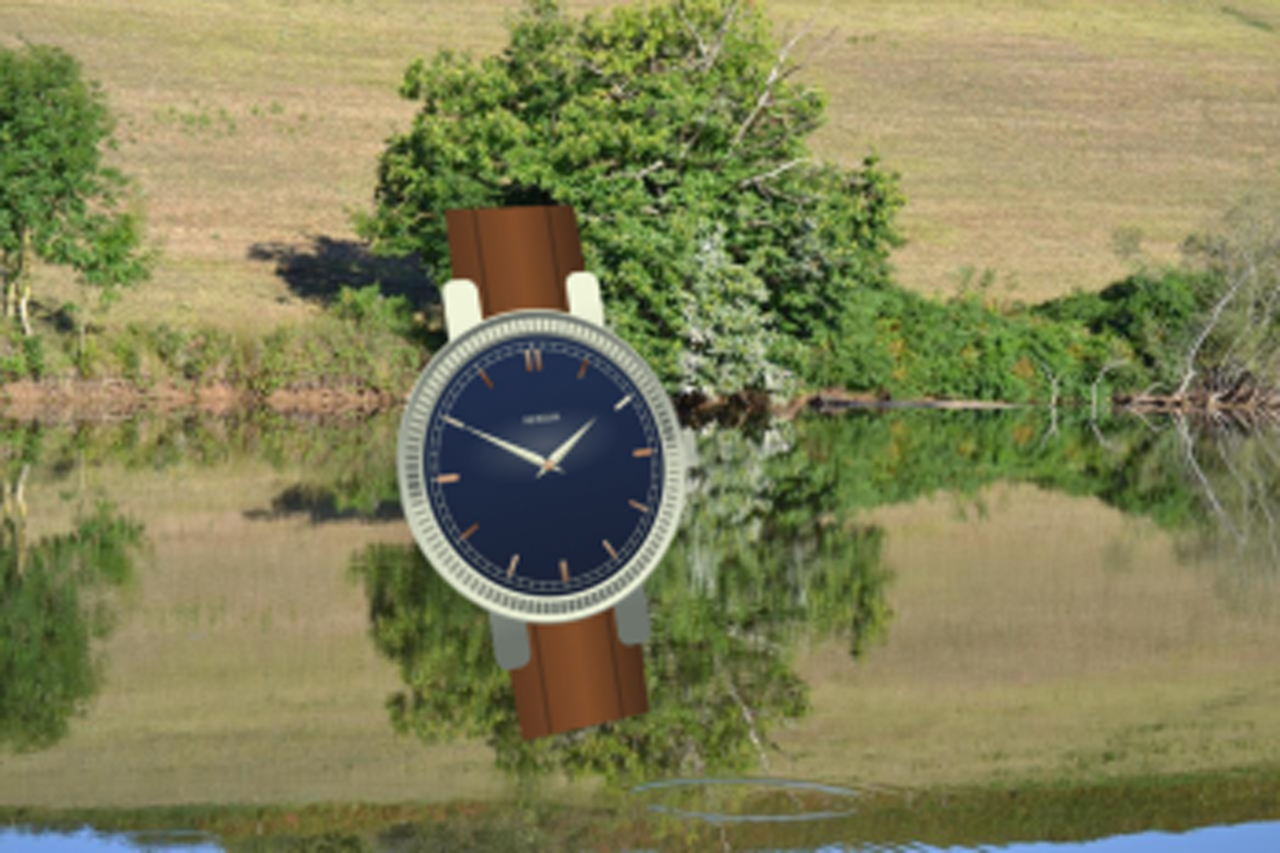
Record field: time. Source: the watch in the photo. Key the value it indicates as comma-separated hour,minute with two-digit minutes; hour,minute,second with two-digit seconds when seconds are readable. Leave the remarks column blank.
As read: 1,50
